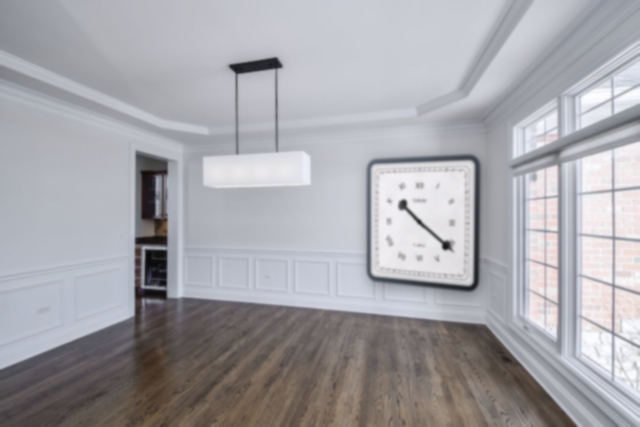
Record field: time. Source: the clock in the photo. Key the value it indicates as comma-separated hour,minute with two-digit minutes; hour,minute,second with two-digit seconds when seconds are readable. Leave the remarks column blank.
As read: 10,21
